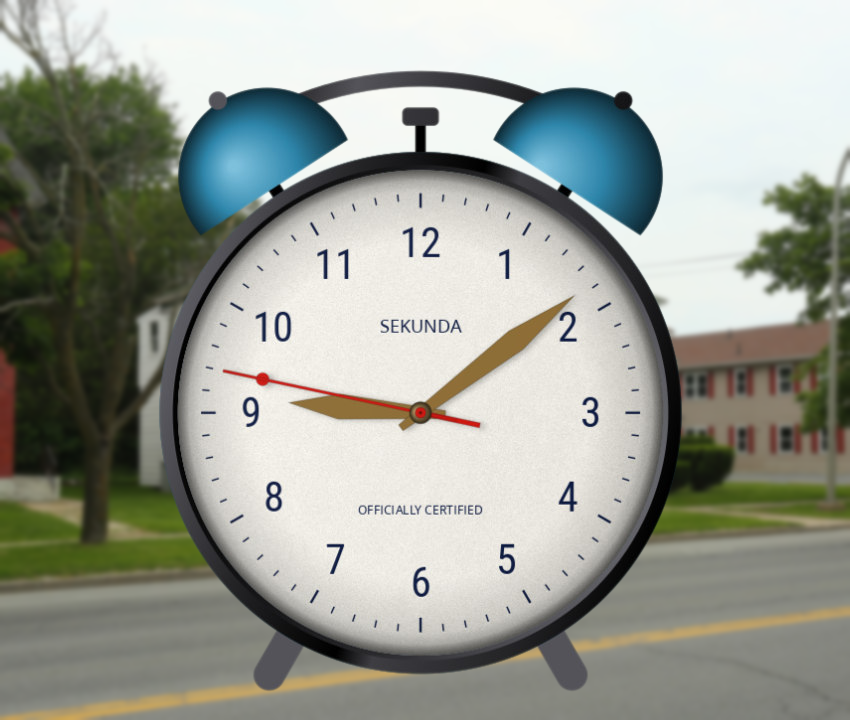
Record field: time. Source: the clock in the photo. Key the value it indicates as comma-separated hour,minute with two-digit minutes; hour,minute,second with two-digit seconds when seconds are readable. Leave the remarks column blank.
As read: 9,08,47
